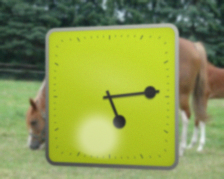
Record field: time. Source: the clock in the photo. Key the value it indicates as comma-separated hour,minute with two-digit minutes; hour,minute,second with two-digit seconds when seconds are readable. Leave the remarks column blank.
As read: 5,14
